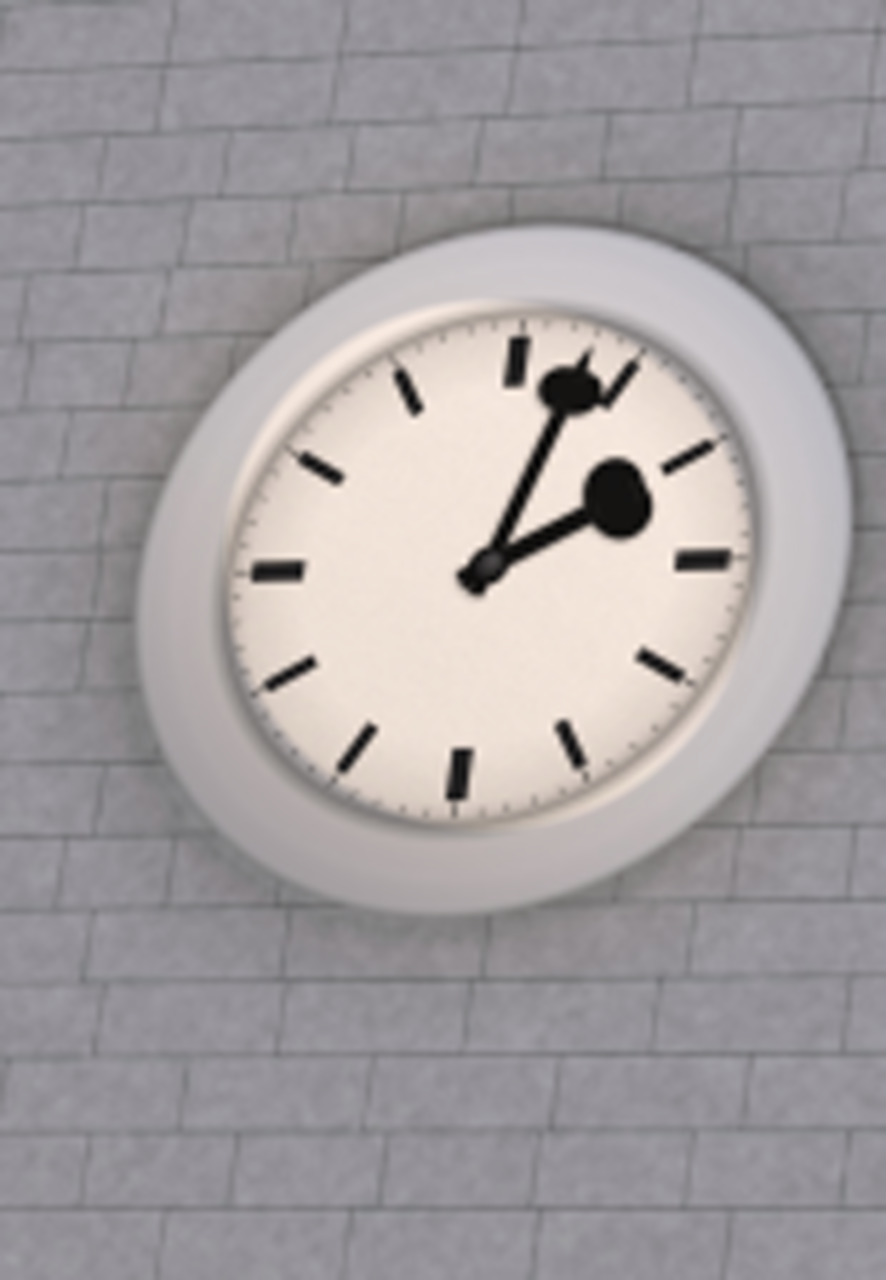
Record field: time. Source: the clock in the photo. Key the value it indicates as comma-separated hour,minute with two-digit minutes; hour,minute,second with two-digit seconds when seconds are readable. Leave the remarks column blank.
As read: 2,03
